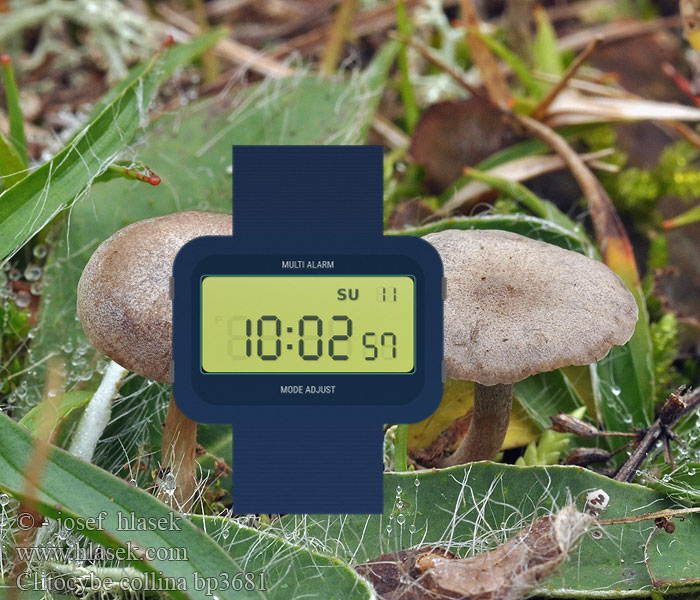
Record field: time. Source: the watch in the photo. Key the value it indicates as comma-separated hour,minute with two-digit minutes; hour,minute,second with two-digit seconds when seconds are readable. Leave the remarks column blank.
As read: 10,02,57
